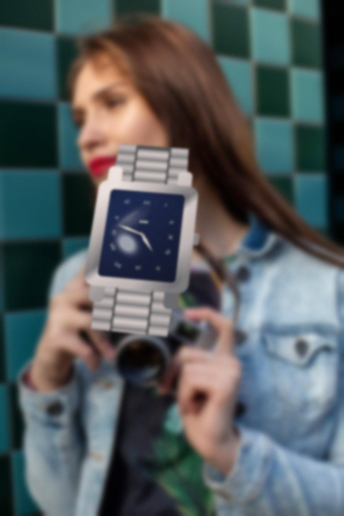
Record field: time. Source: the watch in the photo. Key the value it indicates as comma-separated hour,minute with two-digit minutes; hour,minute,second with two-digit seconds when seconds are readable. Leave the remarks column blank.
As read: 4,48
